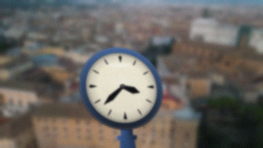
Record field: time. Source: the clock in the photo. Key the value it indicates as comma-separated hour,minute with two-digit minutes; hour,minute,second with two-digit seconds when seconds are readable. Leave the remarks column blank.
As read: 3,38
